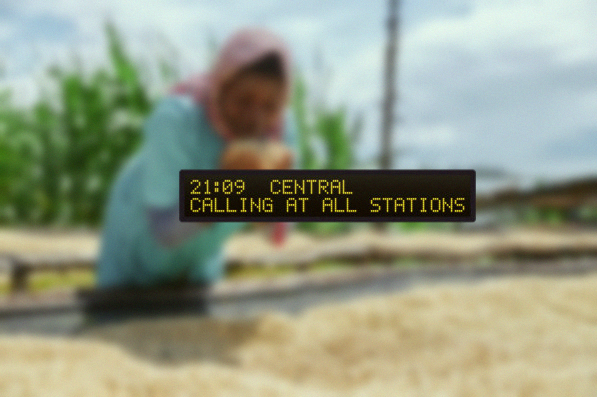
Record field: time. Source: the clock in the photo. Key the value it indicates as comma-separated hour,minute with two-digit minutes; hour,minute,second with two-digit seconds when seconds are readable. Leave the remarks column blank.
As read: 21,09
